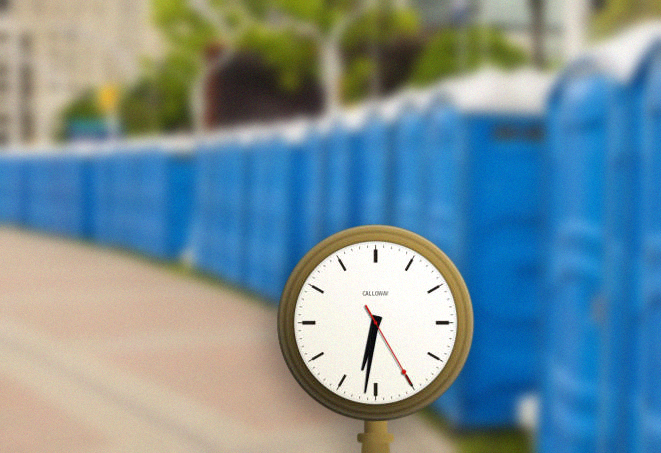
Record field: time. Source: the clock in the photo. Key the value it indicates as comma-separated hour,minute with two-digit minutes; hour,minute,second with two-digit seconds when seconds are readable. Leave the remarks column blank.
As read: 6,31,25
